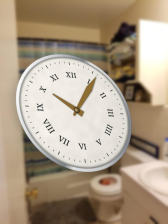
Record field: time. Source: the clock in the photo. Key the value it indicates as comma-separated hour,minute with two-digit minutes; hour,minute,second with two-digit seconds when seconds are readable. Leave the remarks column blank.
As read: 10,06
